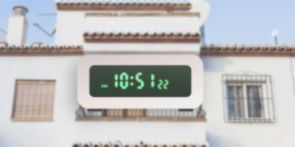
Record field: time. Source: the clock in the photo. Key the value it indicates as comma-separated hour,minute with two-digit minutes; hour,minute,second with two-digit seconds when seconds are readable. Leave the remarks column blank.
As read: 10,51,22
